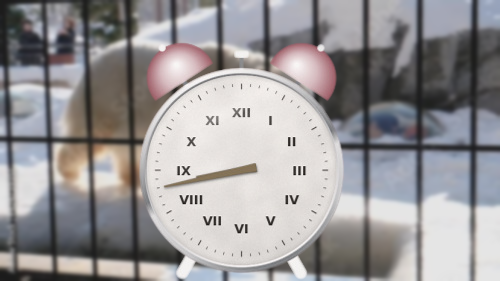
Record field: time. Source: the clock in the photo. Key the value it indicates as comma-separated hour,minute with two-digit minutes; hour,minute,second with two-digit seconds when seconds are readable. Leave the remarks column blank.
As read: 8,43
